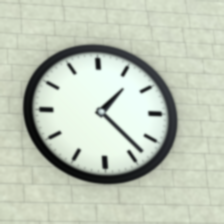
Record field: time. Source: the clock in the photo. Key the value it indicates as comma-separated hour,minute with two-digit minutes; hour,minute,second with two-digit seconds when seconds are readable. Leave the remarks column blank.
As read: 1,23
